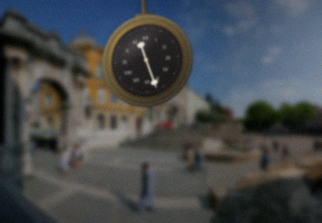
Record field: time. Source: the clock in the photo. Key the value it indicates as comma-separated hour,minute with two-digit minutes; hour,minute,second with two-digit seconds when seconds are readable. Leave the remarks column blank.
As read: 11,27
